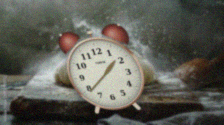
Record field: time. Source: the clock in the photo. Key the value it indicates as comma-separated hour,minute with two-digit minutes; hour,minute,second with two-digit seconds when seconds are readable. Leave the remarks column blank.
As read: 1,39
